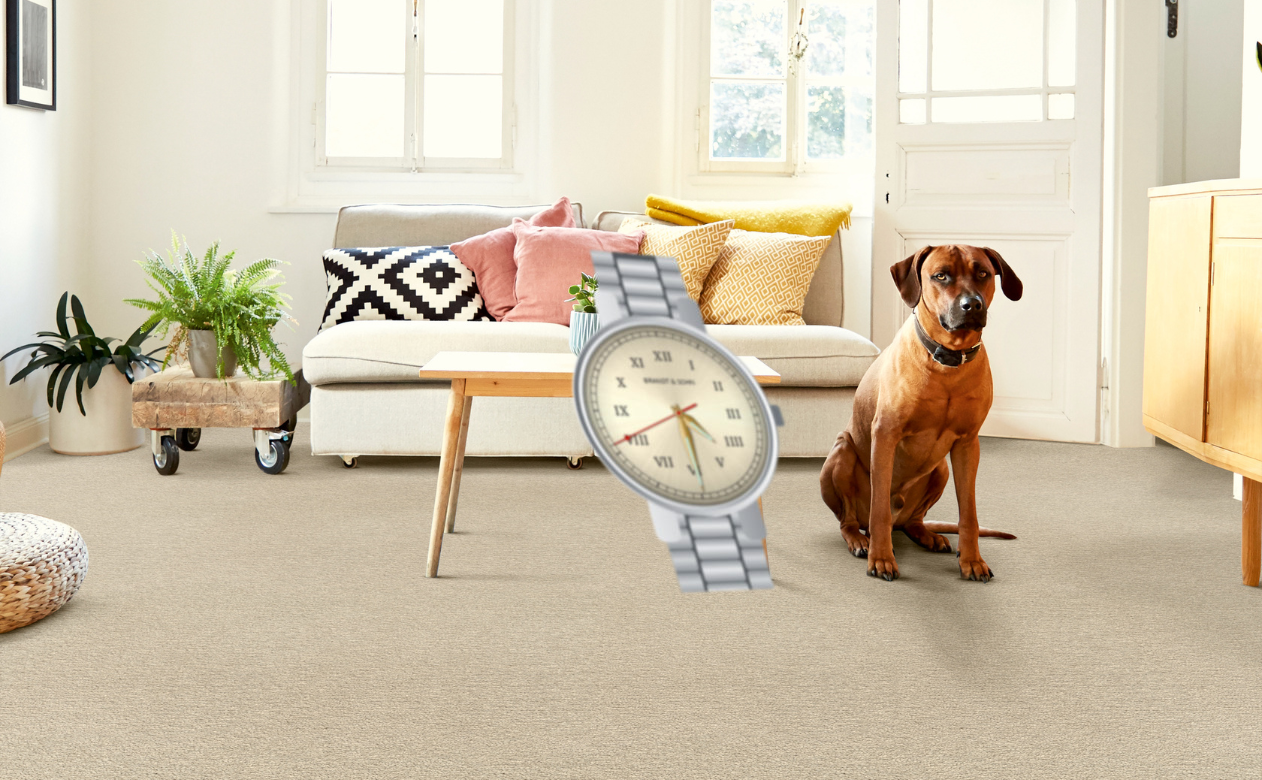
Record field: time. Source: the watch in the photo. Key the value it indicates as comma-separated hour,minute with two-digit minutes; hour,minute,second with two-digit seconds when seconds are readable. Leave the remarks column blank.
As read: 4,29,41
